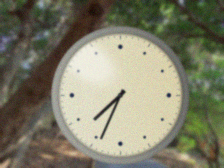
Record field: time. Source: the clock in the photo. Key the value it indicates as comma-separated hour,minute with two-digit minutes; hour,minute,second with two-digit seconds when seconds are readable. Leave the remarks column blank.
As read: 7,34
